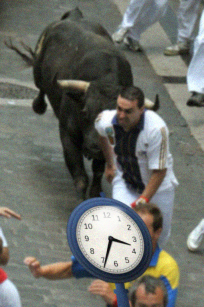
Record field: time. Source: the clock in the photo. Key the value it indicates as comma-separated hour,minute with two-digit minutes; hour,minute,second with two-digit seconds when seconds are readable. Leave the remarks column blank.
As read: 3,34
